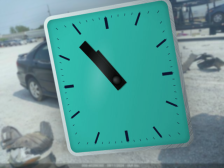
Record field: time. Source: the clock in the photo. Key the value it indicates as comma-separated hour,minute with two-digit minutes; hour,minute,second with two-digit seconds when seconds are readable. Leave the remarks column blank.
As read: 10,54
